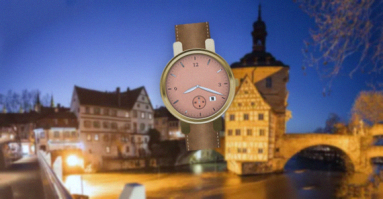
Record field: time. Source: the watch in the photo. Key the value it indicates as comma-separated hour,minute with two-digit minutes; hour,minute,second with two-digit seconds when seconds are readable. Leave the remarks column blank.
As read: 8,19
